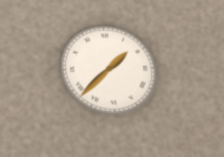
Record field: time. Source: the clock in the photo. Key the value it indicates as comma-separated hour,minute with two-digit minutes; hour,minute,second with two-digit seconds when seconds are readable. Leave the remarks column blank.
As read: 1,38
